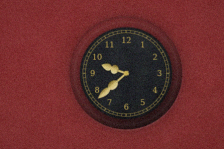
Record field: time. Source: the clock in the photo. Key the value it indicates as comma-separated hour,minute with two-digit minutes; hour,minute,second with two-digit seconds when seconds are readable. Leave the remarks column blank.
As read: 9,38
